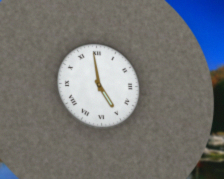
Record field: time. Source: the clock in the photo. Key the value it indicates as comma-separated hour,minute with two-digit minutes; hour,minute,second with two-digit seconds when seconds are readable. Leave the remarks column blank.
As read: 4,59
